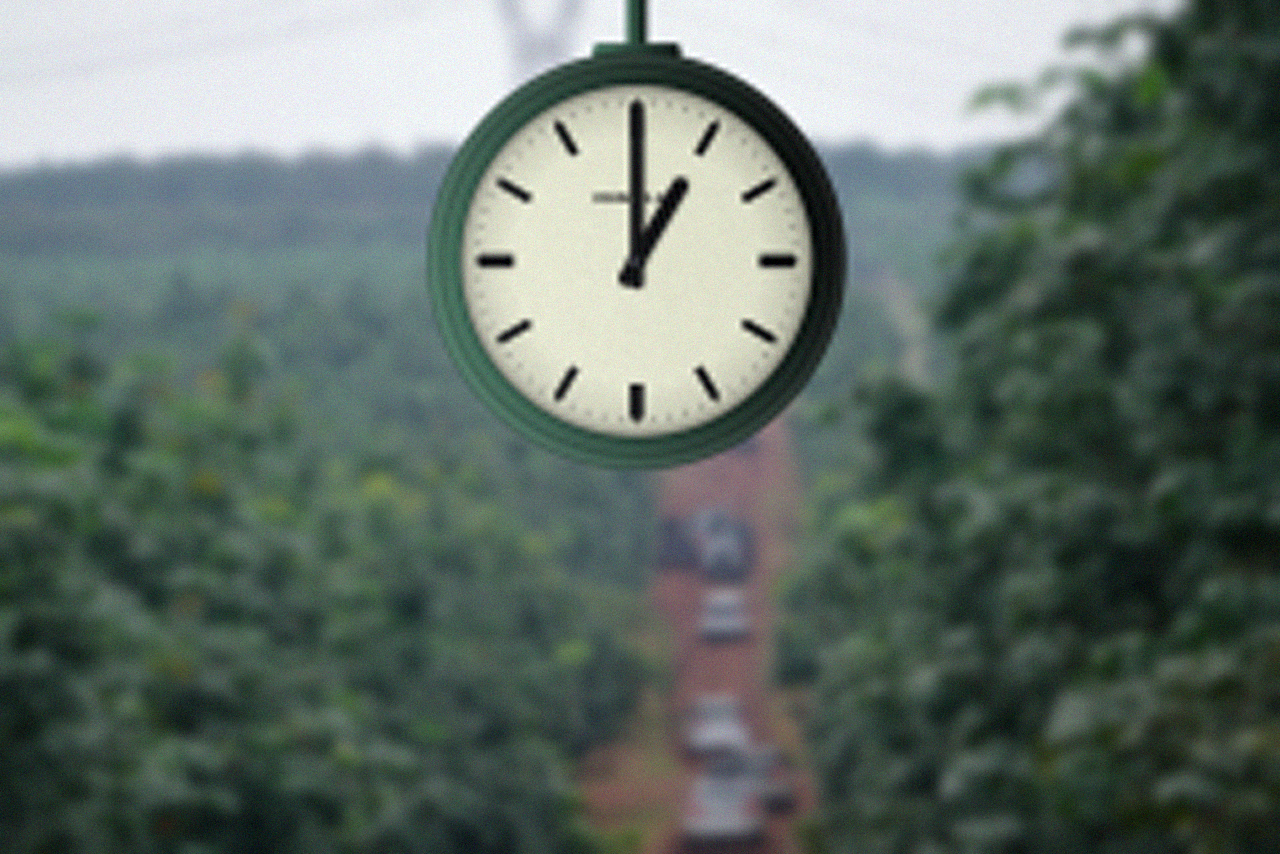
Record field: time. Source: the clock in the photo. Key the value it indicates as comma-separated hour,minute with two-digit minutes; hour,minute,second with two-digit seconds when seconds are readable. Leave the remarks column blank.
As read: 1,00
